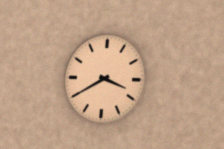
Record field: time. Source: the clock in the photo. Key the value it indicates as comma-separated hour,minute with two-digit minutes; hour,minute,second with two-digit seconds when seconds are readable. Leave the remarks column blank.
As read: 3,40
